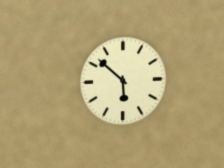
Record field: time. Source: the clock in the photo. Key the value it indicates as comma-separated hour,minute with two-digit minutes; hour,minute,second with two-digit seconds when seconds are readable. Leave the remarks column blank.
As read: 5,52
